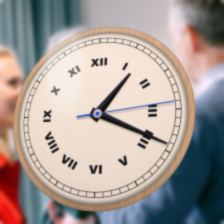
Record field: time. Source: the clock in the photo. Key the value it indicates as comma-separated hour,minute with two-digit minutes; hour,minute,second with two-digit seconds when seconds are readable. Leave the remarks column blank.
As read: 1,19,14
